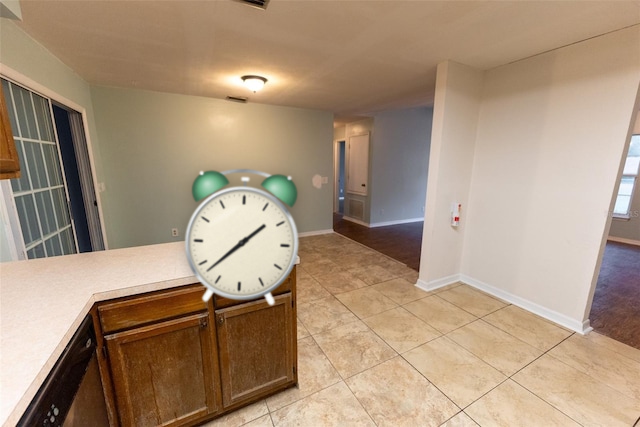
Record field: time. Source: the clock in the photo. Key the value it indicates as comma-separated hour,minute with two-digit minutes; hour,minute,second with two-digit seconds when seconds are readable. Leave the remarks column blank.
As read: 1,38
